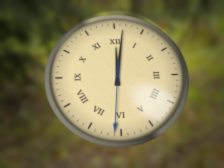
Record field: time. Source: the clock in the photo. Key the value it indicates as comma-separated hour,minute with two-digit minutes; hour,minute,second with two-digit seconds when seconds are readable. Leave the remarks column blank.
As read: 12,01,31
